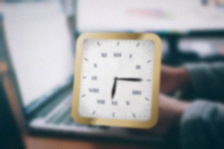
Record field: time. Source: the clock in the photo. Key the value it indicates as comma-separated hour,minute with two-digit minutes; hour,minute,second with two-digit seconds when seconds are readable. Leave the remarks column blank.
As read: 6,15
